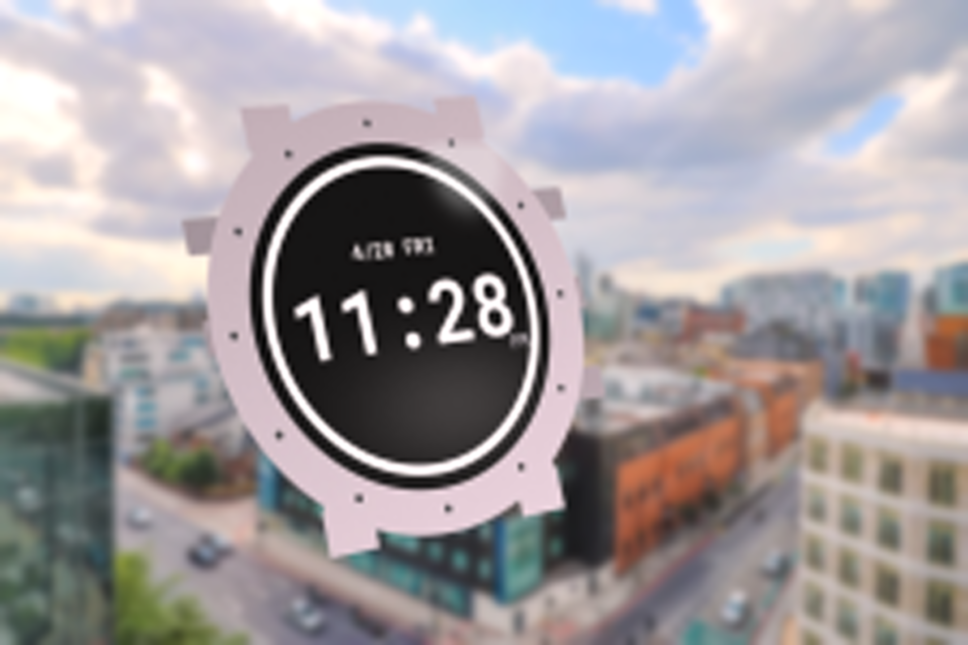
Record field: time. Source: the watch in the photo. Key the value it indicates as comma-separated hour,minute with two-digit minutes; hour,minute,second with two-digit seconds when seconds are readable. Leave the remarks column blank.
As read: 11,28
